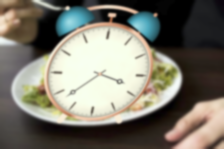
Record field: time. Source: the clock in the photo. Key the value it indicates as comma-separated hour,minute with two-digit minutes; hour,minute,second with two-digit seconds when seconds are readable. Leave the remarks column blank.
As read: 3,38
